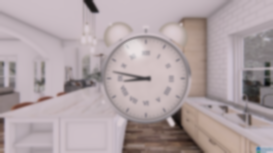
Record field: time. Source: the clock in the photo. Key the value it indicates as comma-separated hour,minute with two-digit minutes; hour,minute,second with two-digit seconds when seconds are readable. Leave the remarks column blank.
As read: 8,47
